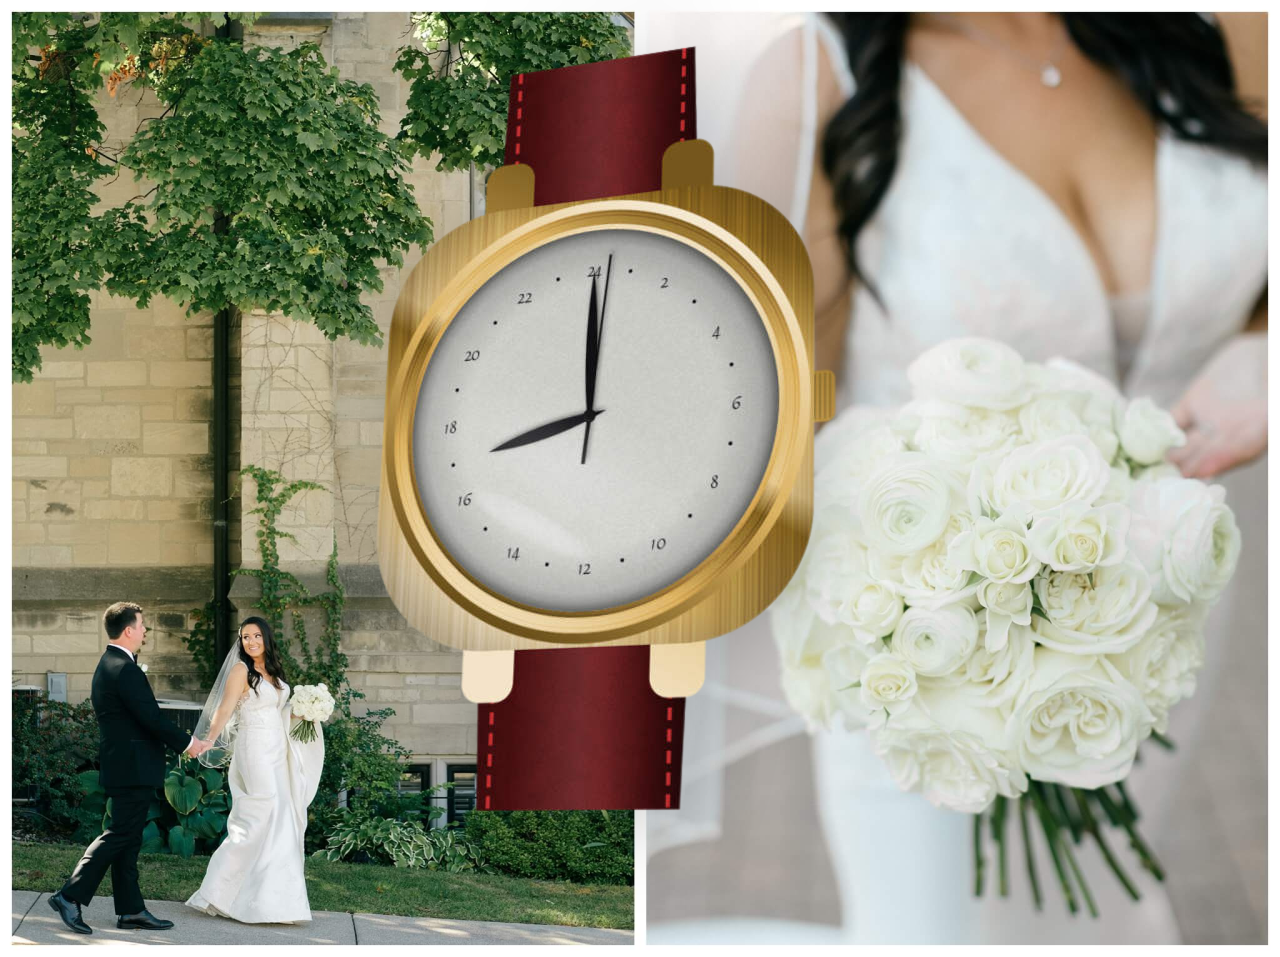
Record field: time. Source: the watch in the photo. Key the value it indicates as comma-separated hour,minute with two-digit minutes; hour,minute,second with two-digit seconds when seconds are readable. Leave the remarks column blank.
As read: 17,00,01
